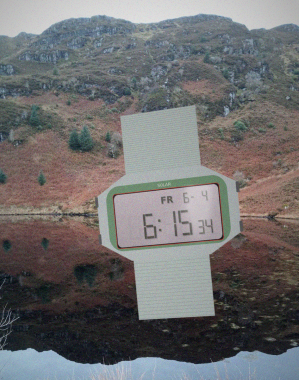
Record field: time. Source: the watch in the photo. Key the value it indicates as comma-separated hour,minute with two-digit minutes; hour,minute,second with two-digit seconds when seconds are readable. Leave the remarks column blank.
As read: 6,15,34
